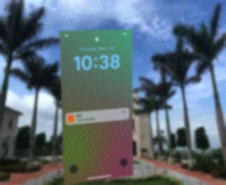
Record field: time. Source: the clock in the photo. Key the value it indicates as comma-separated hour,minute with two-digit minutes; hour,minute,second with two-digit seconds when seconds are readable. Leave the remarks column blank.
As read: 10,38
